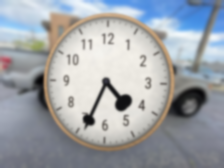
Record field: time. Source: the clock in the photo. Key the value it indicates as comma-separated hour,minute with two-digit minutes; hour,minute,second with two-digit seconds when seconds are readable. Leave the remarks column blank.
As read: 4,34
